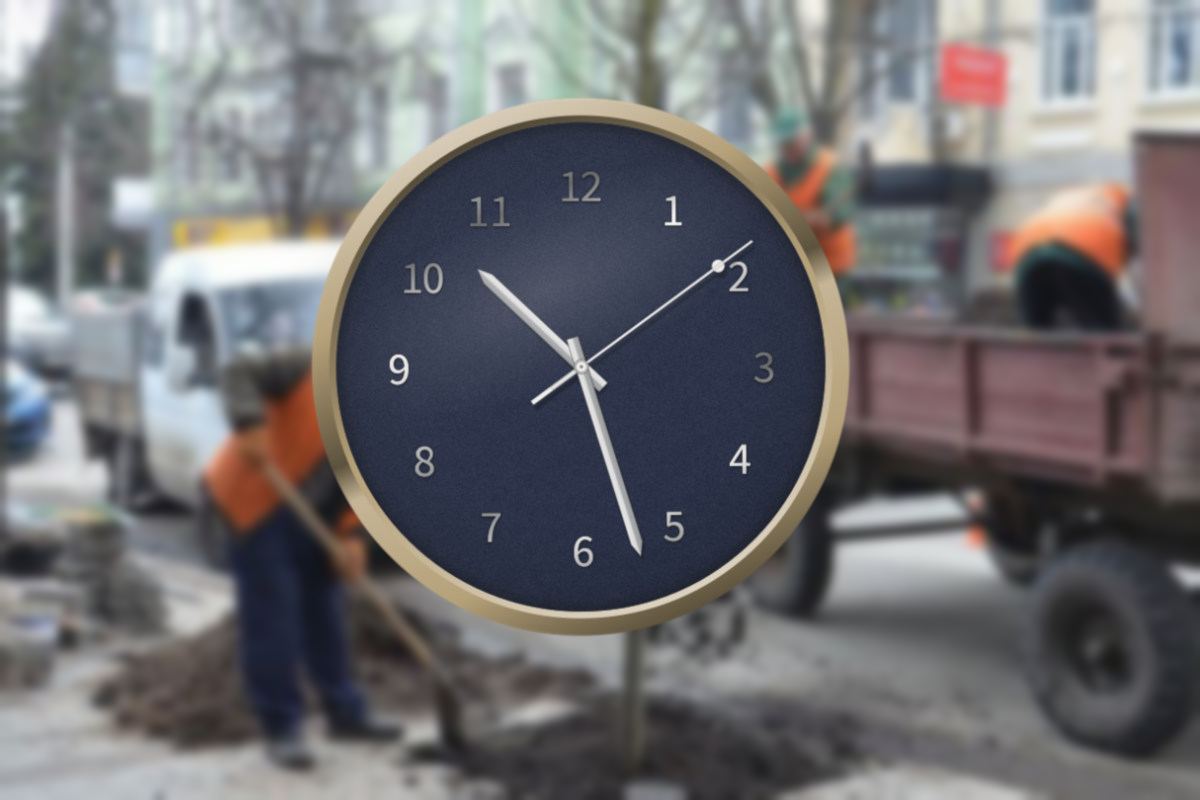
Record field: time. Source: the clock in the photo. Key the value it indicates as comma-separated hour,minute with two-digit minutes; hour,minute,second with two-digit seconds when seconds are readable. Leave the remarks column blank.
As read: 10,27,09
